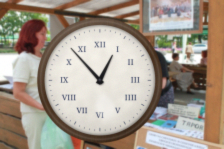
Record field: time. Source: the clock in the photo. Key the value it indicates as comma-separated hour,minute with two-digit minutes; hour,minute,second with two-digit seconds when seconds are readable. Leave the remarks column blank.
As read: 12,53
